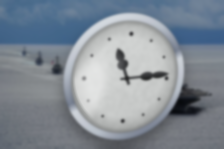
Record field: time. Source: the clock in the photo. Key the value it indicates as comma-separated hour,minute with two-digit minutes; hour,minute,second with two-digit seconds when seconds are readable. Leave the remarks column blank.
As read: 11,14
